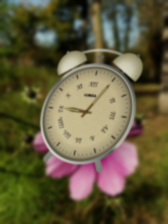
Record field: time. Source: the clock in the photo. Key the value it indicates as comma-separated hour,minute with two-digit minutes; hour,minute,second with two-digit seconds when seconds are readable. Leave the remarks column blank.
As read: 9,05
